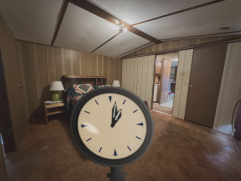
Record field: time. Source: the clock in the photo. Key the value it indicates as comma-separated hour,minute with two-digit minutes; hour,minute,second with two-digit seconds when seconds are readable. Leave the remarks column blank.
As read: 1,02
